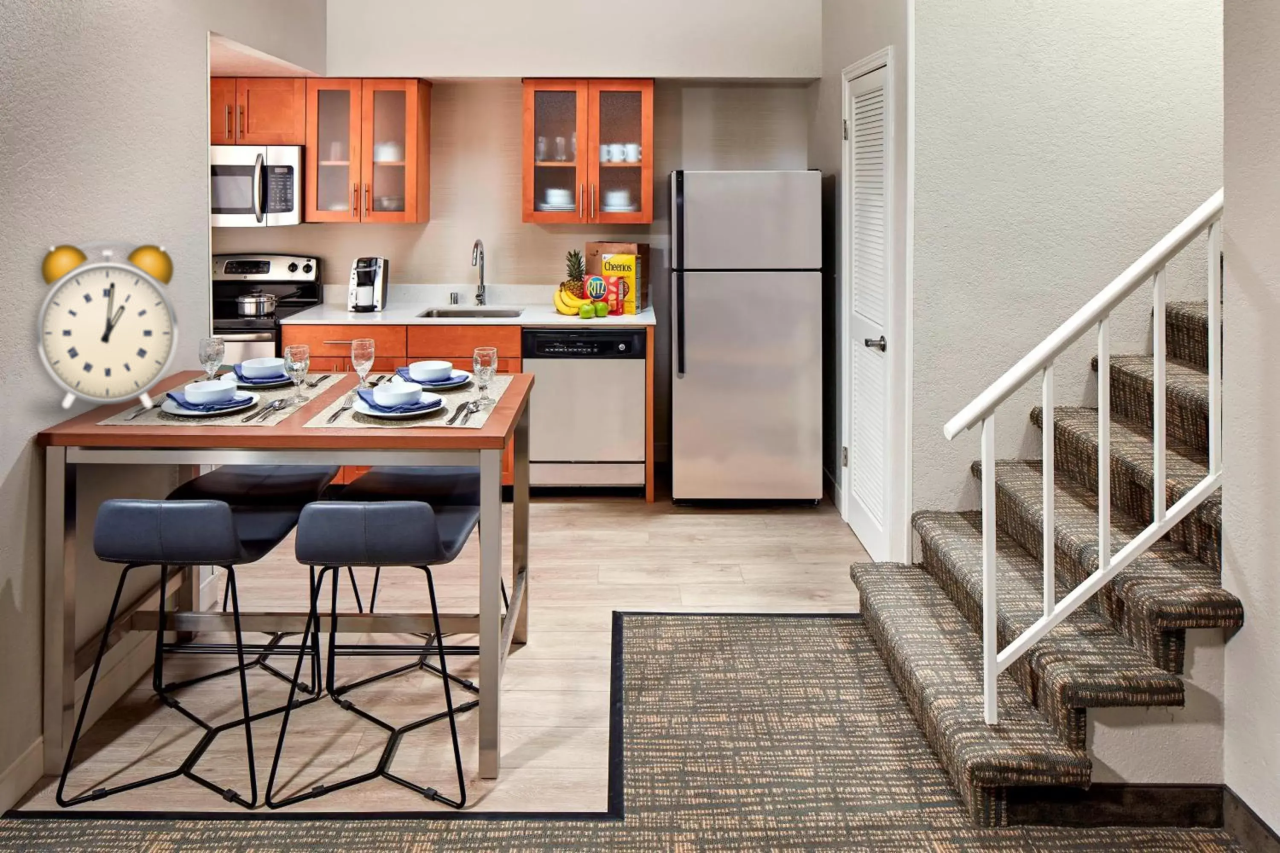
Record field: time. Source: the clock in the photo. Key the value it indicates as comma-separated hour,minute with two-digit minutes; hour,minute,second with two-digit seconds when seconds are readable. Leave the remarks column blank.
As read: 1,01
